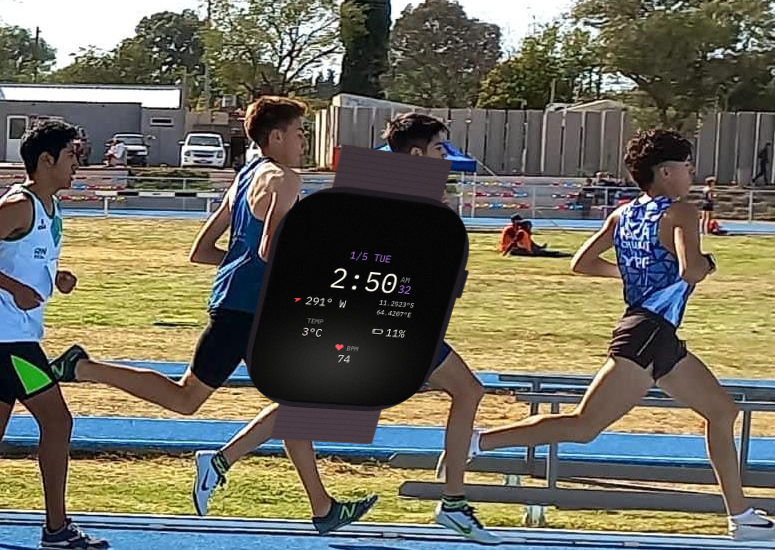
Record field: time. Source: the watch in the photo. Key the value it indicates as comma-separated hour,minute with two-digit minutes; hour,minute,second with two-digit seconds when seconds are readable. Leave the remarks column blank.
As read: 2,50,32
